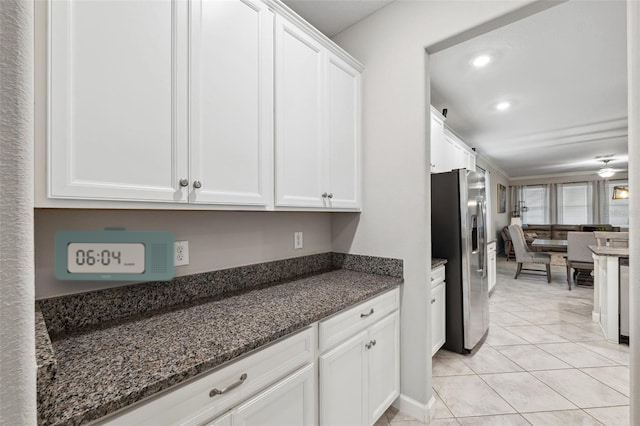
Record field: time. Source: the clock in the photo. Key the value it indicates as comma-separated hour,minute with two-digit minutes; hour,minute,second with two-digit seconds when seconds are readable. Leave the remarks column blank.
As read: 6,04
